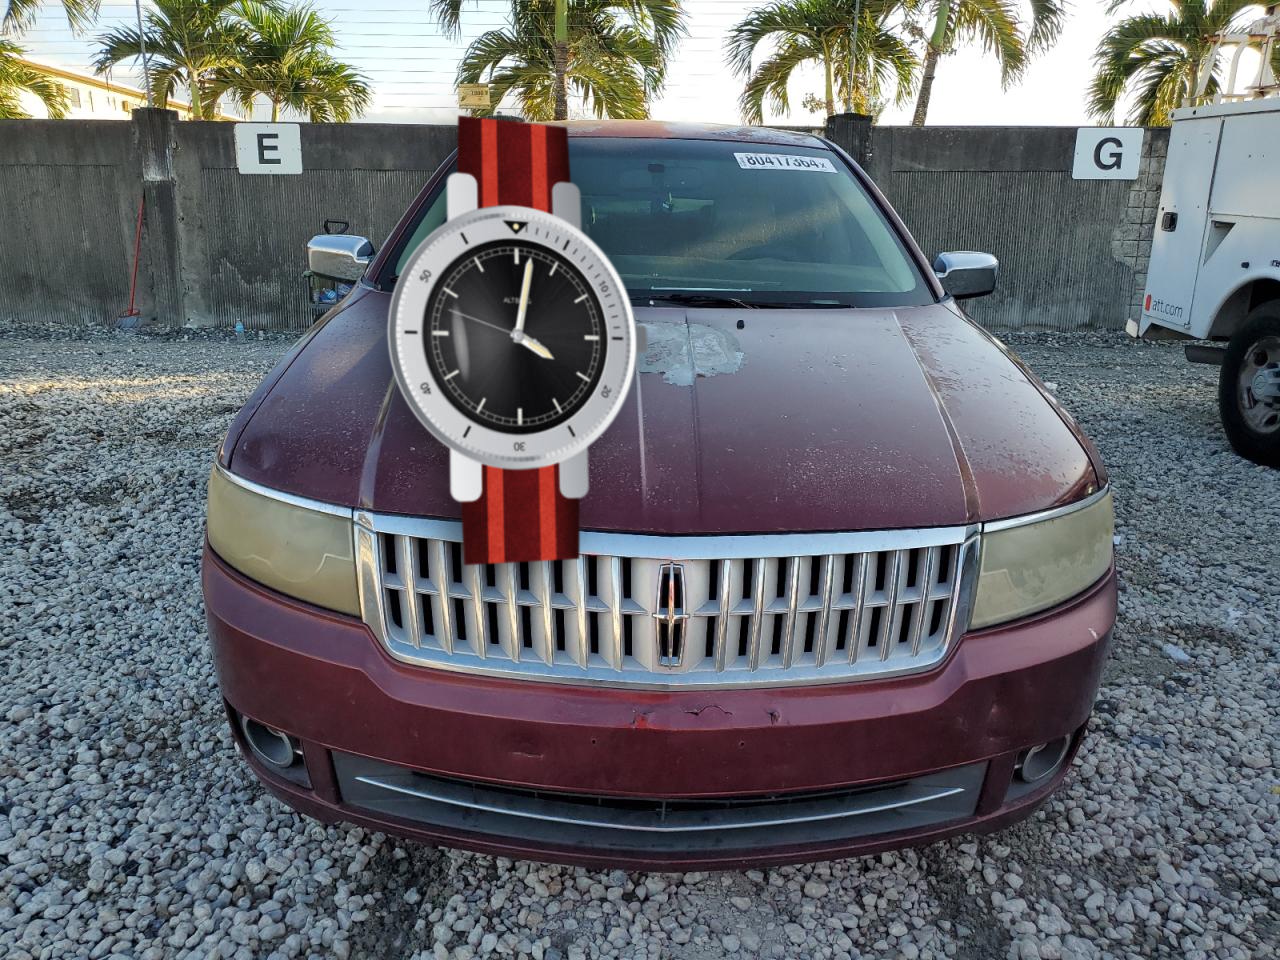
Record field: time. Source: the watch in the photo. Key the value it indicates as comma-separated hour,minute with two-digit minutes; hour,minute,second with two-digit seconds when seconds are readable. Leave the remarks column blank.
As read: 4,01,48
